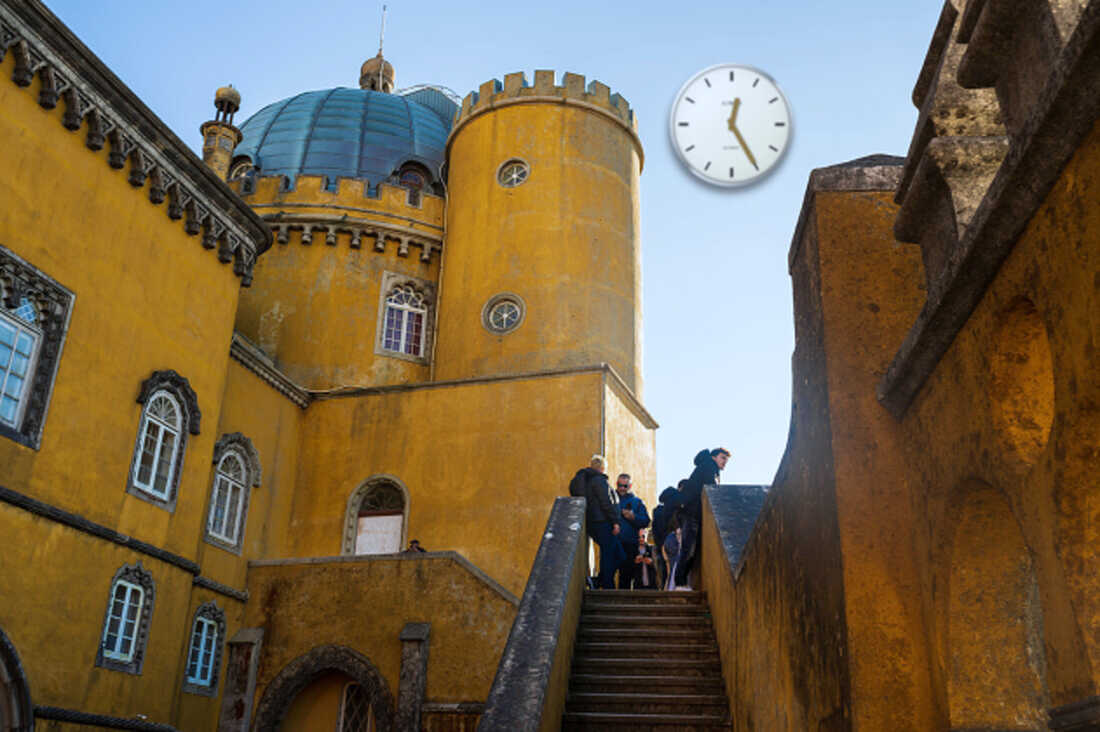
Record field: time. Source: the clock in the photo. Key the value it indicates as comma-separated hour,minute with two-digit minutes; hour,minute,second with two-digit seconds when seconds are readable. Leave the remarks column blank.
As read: 12,25
